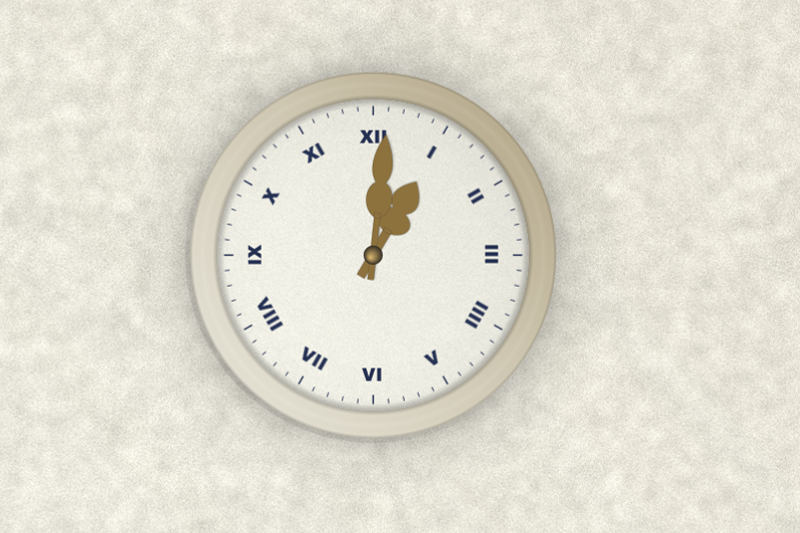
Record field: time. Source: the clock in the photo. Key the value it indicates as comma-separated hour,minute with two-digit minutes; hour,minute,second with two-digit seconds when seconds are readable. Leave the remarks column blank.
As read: 1,01
